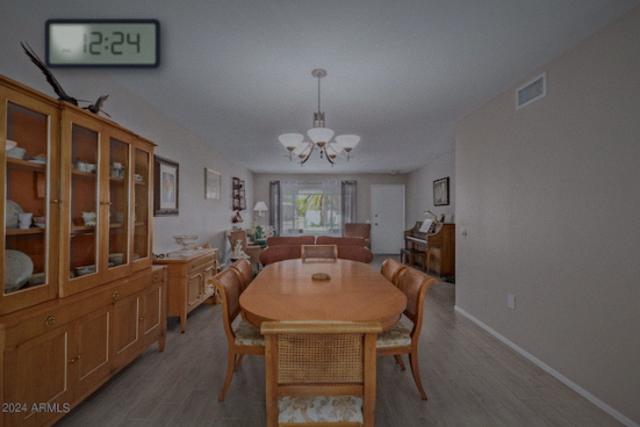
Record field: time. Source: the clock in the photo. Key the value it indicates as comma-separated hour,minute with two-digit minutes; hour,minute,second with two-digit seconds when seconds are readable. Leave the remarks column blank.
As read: 12,24
